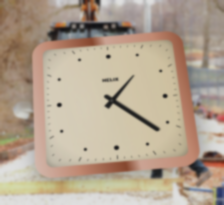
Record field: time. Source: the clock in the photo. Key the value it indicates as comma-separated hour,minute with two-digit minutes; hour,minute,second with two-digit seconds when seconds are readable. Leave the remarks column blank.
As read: 1,22
